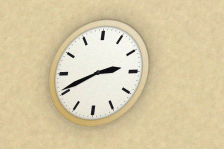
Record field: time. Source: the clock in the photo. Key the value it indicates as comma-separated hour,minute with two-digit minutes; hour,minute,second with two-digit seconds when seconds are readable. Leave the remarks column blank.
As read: 2,41
